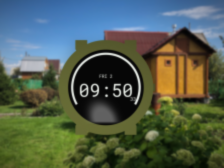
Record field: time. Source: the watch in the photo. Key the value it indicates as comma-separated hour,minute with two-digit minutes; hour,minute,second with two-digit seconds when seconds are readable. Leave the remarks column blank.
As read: 9,50
